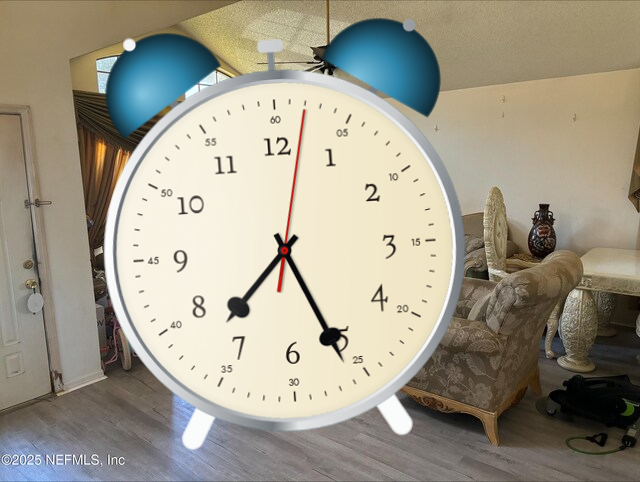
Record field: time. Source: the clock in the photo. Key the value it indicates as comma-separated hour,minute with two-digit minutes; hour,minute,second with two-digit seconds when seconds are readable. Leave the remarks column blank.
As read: 7,26,02
